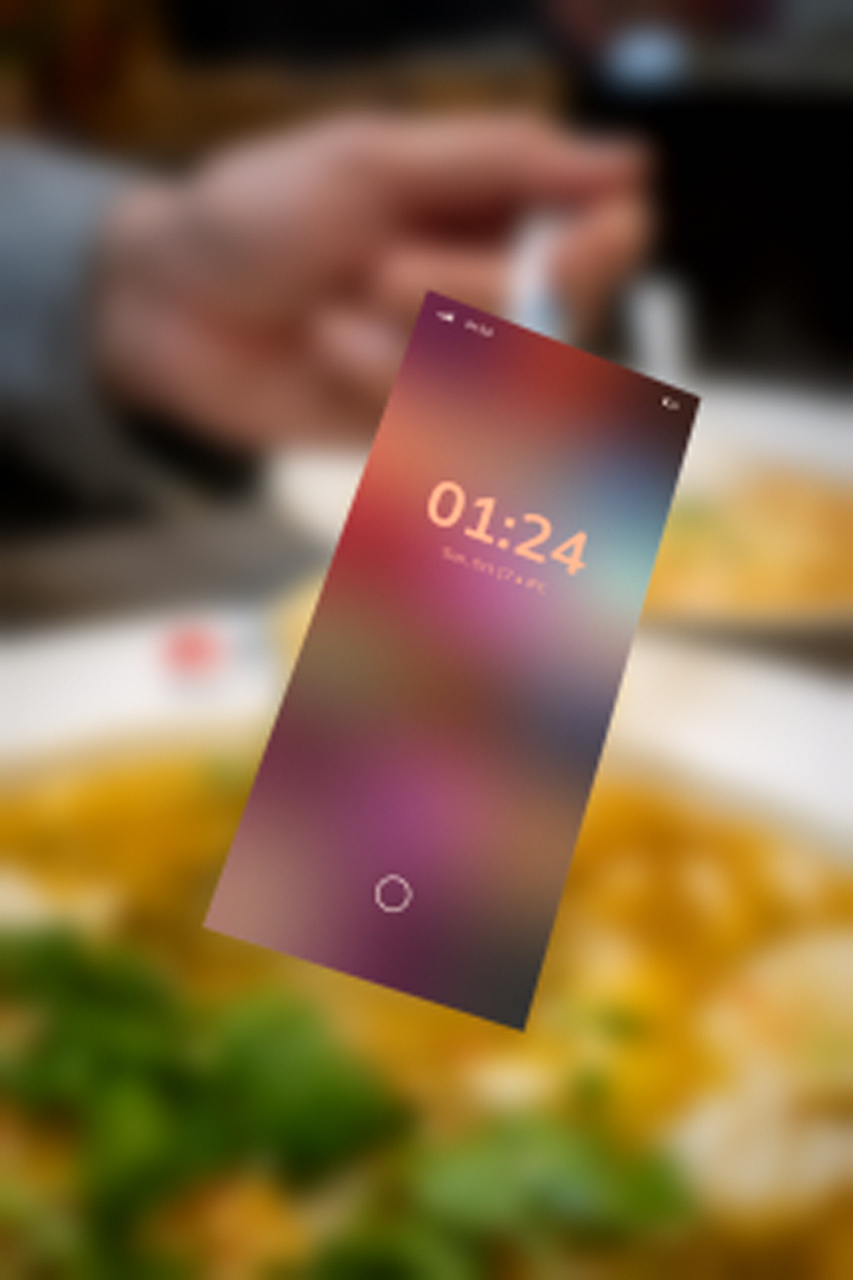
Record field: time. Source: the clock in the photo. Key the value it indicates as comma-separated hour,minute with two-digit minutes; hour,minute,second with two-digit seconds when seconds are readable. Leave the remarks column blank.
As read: 1,24
